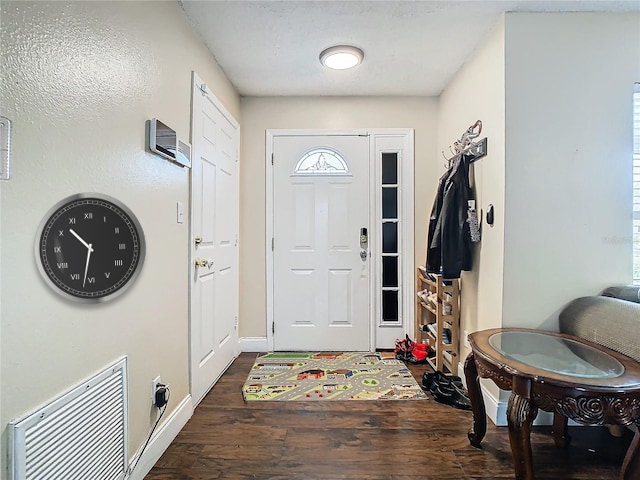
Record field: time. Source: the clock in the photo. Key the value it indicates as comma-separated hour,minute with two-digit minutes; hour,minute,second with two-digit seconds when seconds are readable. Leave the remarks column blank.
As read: 10,32
